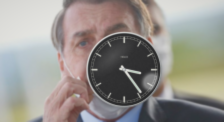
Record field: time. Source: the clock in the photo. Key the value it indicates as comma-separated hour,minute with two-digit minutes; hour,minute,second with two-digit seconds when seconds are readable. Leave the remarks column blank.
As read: 3,24
